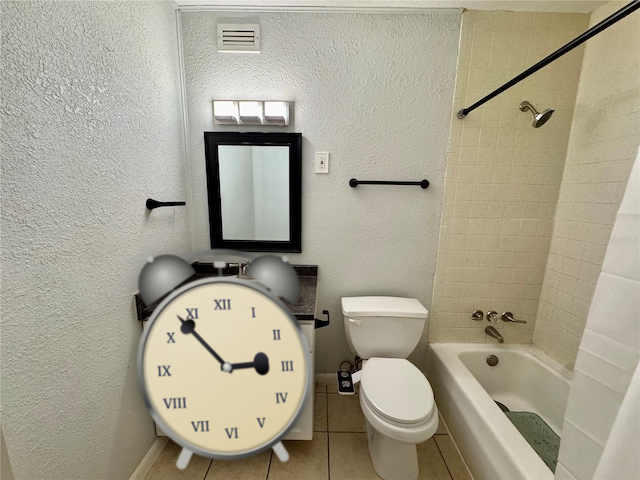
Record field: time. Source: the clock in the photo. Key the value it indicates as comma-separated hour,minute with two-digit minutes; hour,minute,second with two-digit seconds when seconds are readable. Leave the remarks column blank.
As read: 2,53
